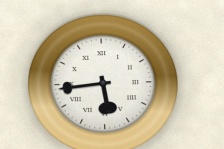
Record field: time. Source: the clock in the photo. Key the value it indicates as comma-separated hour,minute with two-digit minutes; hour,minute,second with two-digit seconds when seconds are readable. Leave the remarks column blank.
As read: 5,44
